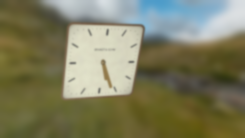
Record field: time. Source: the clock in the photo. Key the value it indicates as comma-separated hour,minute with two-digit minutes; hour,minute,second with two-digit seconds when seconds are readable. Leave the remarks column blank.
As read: 5,26
